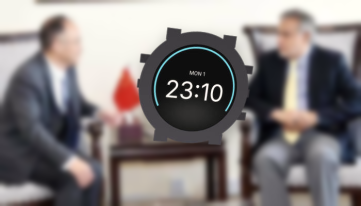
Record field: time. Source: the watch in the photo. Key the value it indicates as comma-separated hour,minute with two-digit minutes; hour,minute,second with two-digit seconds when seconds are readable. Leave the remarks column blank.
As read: 23,10
